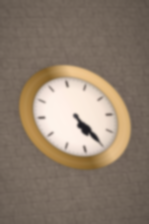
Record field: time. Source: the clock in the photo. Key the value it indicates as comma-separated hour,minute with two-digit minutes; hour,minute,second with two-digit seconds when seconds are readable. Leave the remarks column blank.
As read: 5,25
